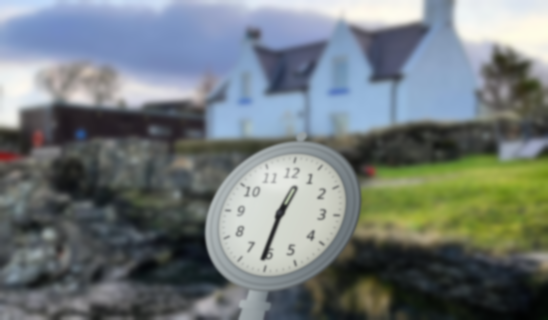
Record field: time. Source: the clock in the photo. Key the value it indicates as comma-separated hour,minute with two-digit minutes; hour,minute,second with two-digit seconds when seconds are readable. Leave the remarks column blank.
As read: 12,31
